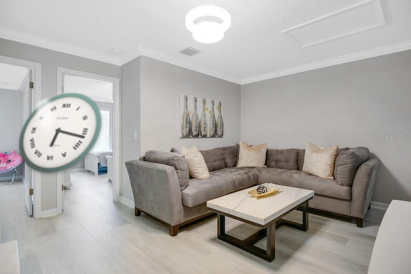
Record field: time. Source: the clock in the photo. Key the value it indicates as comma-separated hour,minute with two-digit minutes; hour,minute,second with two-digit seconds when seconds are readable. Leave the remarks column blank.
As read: 6,17
